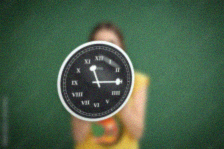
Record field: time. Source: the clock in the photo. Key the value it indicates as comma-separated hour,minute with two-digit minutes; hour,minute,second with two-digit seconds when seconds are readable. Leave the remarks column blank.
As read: 11,15
